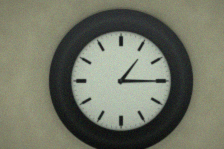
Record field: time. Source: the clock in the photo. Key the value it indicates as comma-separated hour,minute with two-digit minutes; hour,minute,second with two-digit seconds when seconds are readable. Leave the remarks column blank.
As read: 1,15
